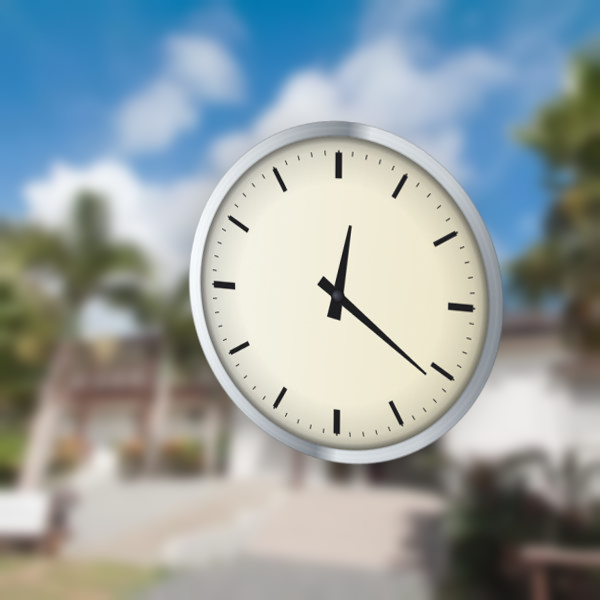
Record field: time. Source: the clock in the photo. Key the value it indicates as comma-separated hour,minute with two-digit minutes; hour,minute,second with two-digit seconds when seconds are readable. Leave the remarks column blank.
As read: 12,21
